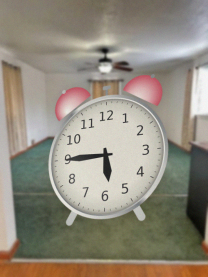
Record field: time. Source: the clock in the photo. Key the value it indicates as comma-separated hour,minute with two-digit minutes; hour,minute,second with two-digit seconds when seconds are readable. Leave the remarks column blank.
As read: 5,45
